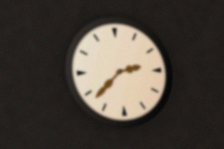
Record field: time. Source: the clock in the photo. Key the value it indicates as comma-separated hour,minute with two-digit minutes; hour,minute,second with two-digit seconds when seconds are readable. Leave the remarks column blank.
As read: 2,38
